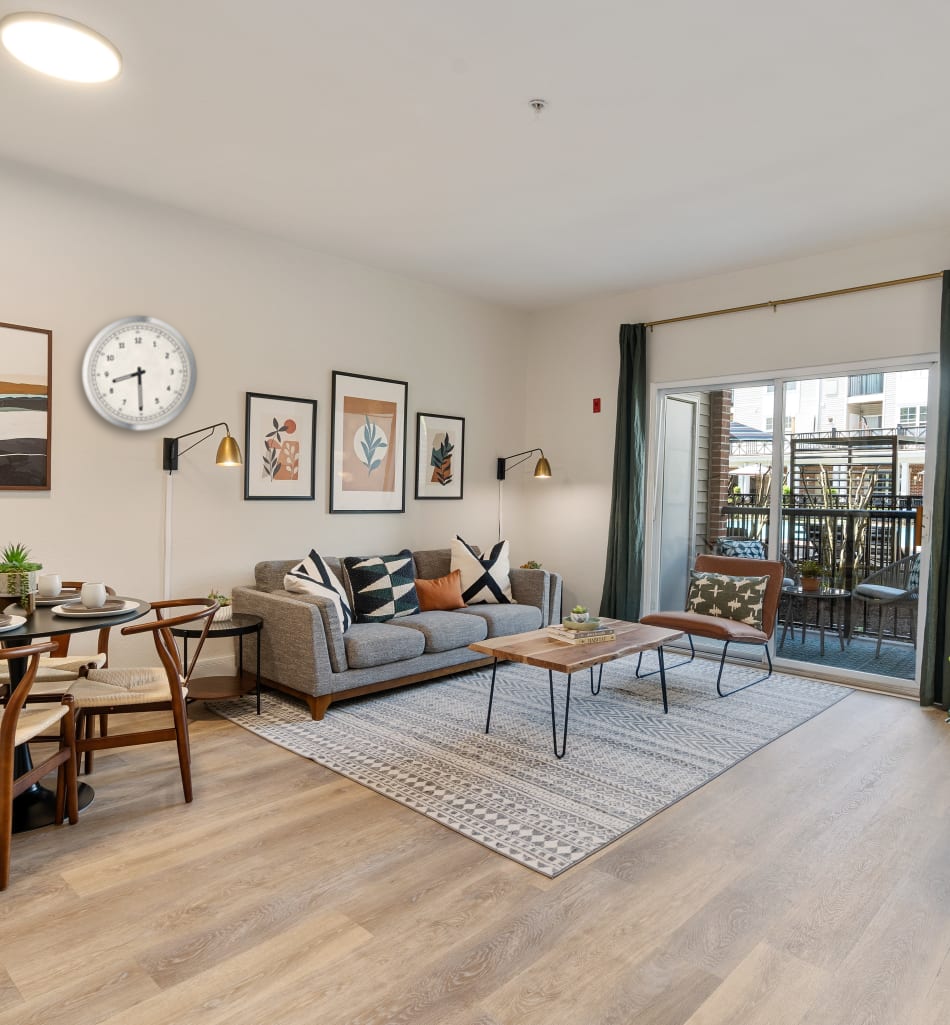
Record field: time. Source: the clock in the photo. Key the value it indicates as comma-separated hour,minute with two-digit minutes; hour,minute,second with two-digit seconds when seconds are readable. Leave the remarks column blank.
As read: 8,30
